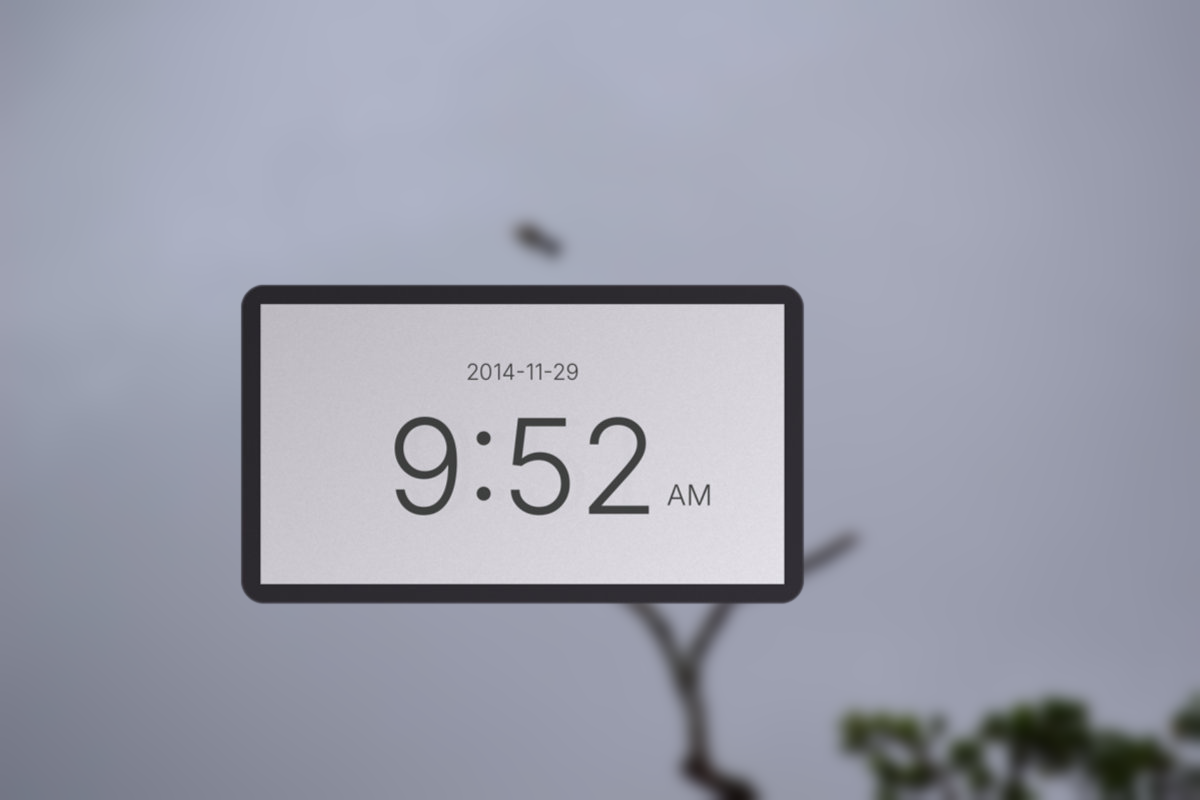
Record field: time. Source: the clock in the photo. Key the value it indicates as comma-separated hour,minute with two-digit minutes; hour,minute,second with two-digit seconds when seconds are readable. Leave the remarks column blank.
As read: 9,52
